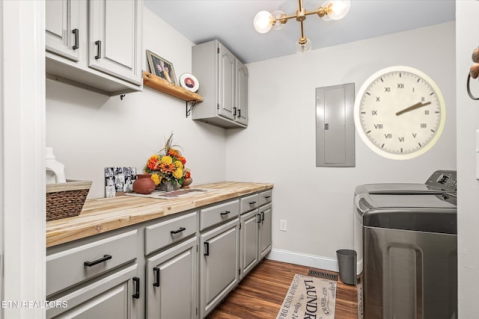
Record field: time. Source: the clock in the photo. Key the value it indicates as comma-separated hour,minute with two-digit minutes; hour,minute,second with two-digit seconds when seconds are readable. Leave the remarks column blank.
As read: 2,12
